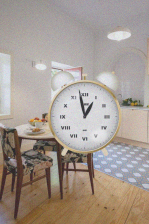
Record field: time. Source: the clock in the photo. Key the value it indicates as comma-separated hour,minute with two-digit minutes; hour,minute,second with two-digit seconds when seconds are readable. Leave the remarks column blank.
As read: 12,58
